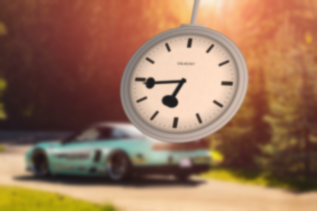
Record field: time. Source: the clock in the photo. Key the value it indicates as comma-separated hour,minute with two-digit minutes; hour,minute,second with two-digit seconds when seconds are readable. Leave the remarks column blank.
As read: 6,44
